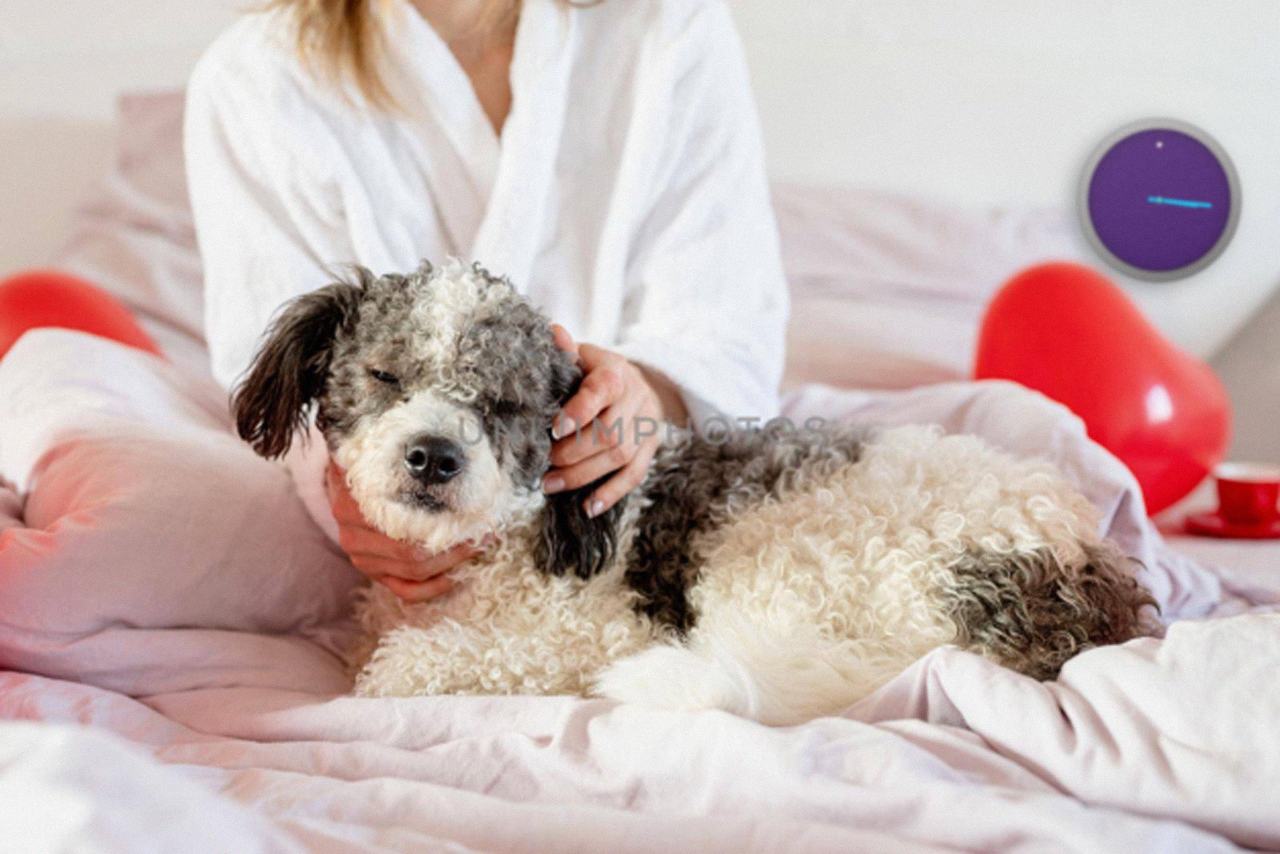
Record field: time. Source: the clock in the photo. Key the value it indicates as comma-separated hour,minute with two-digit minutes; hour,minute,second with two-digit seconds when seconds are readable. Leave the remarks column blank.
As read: 3,16
